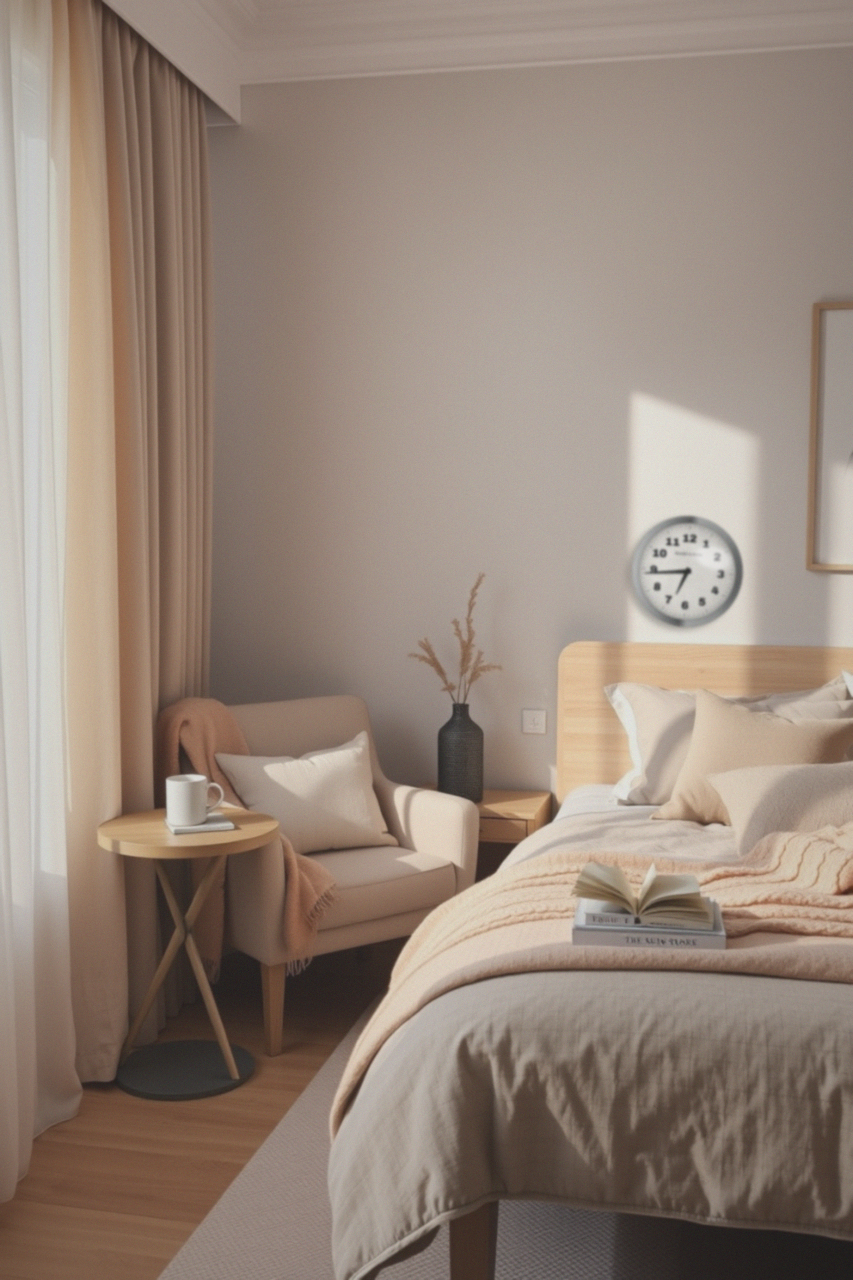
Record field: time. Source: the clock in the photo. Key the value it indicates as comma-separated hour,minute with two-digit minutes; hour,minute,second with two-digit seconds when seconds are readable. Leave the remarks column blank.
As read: 6,44
